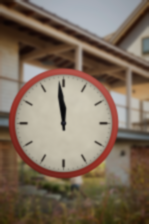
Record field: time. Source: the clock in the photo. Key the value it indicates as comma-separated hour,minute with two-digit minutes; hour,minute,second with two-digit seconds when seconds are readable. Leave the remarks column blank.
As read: 11,59
